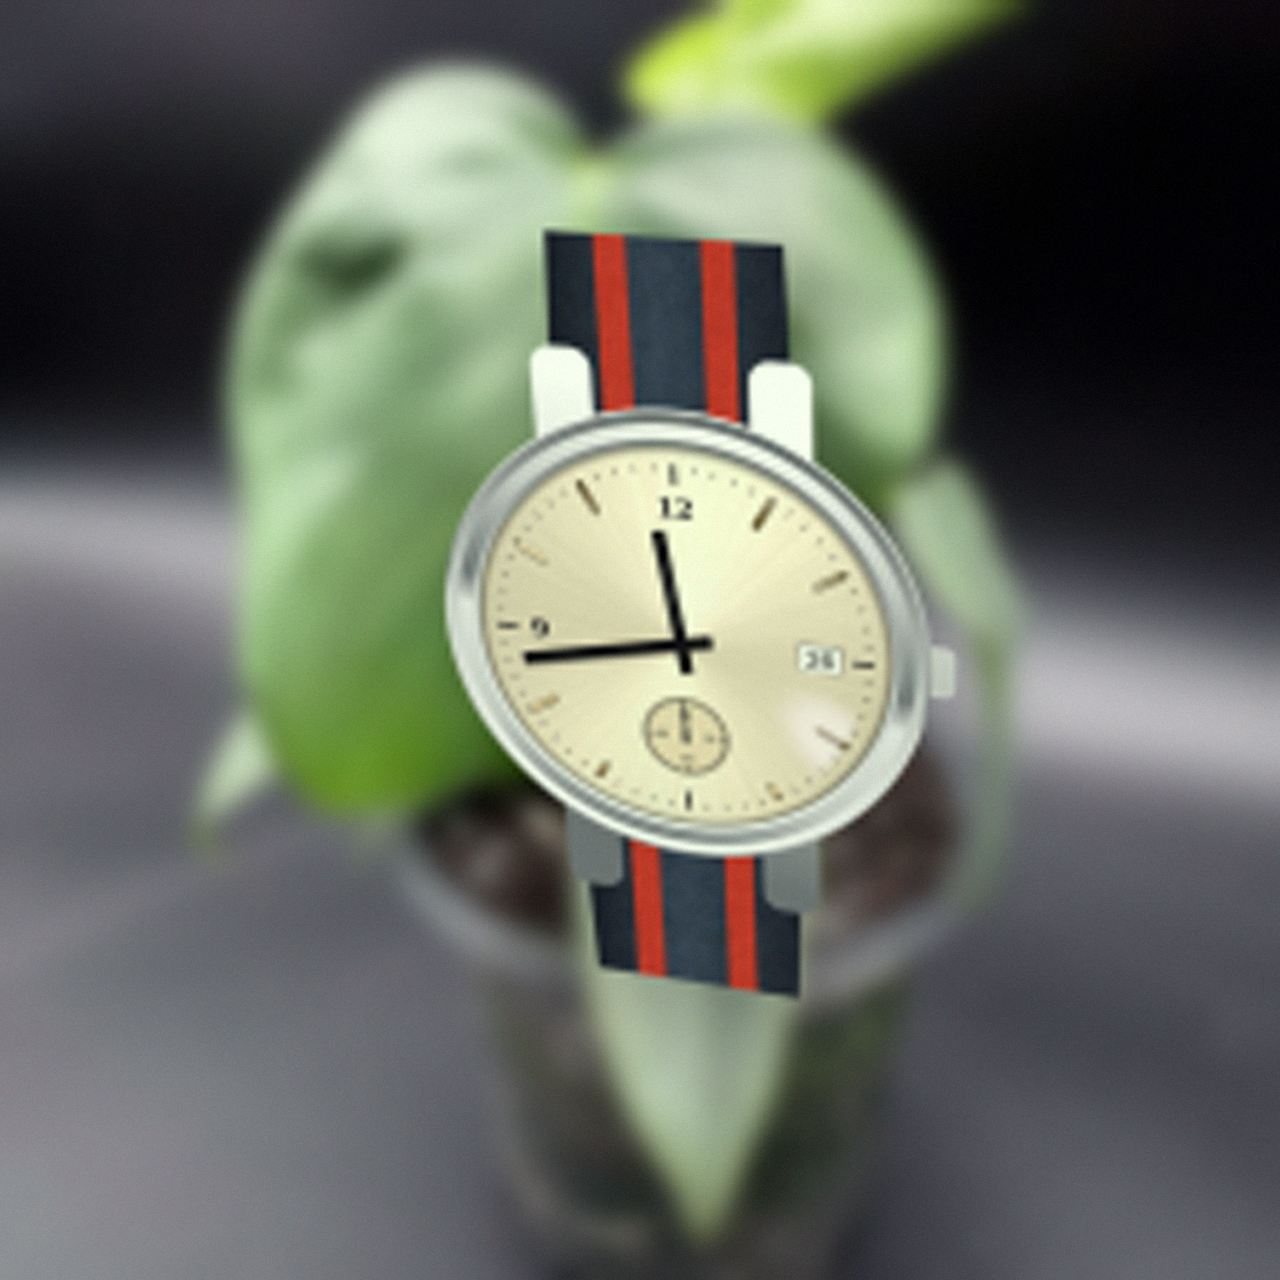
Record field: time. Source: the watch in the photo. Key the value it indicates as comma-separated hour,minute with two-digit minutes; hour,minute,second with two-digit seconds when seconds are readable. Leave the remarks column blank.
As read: 11,43
